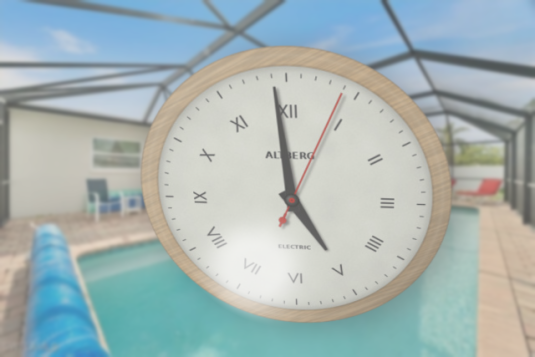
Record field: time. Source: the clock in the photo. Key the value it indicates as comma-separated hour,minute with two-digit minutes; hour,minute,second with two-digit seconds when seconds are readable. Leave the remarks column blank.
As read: 4,59,04
